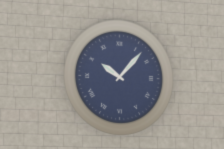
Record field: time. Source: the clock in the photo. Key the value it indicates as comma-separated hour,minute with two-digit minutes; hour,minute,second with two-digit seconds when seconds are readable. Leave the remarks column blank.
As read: 10,07
